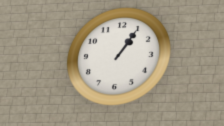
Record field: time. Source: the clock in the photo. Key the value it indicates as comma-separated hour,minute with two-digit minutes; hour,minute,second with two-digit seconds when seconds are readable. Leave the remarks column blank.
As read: 1,05
